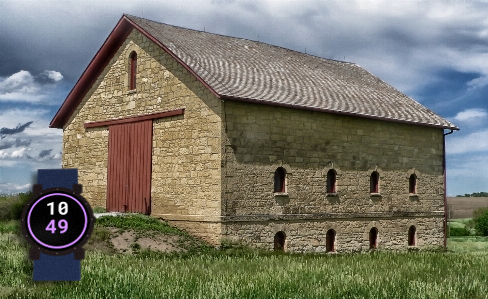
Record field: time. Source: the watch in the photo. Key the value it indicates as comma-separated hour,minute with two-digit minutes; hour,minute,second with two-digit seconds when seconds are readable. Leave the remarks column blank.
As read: 10,49
